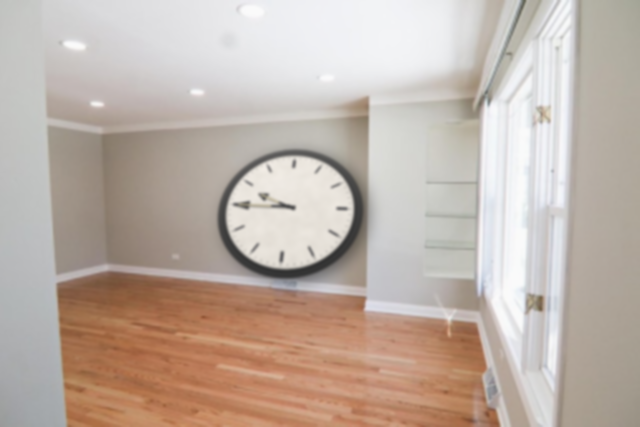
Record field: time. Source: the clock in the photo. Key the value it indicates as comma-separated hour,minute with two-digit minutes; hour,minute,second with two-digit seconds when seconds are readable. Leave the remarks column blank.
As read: 9,45
